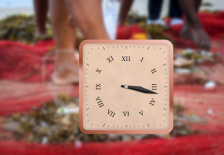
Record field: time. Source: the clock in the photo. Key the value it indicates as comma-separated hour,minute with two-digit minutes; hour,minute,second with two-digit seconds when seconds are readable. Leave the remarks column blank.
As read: 3,17
